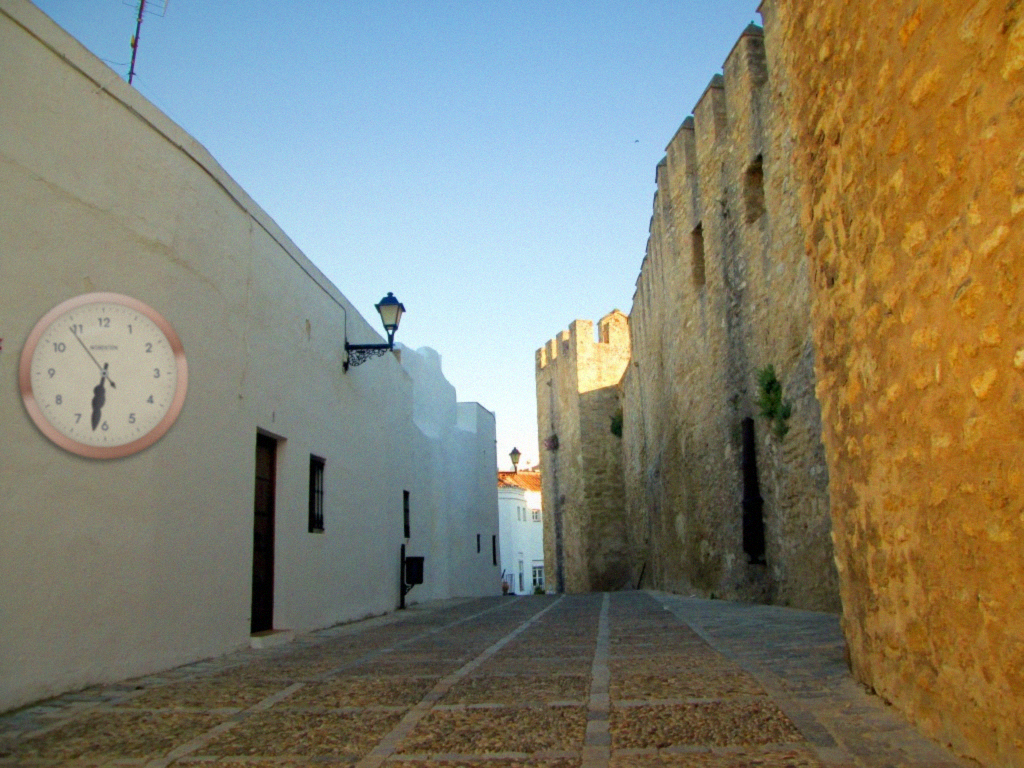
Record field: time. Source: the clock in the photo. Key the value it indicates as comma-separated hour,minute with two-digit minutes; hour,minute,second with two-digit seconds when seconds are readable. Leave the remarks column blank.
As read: 6,31,54
